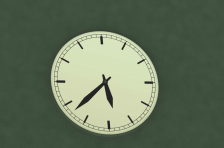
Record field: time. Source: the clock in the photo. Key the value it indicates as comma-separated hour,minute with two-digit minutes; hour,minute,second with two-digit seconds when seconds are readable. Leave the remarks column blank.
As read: 5,38
